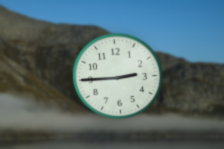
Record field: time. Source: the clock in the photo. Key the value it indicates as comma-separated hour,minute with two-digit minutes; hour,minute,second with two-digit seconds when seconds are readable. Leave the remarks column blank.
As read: 2,45
